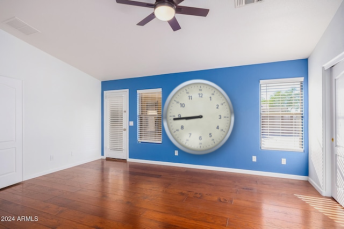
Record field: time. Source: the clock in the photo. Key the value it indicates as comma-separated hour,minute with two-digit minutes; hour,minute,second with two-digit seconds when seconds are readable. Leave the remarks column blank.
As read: 8,44
